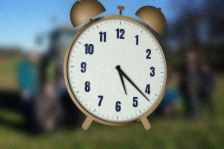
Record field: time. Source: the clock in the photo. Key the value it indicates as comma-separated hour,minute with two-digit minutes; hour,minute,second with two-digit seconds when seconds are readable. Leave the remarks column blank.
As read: 5,22
